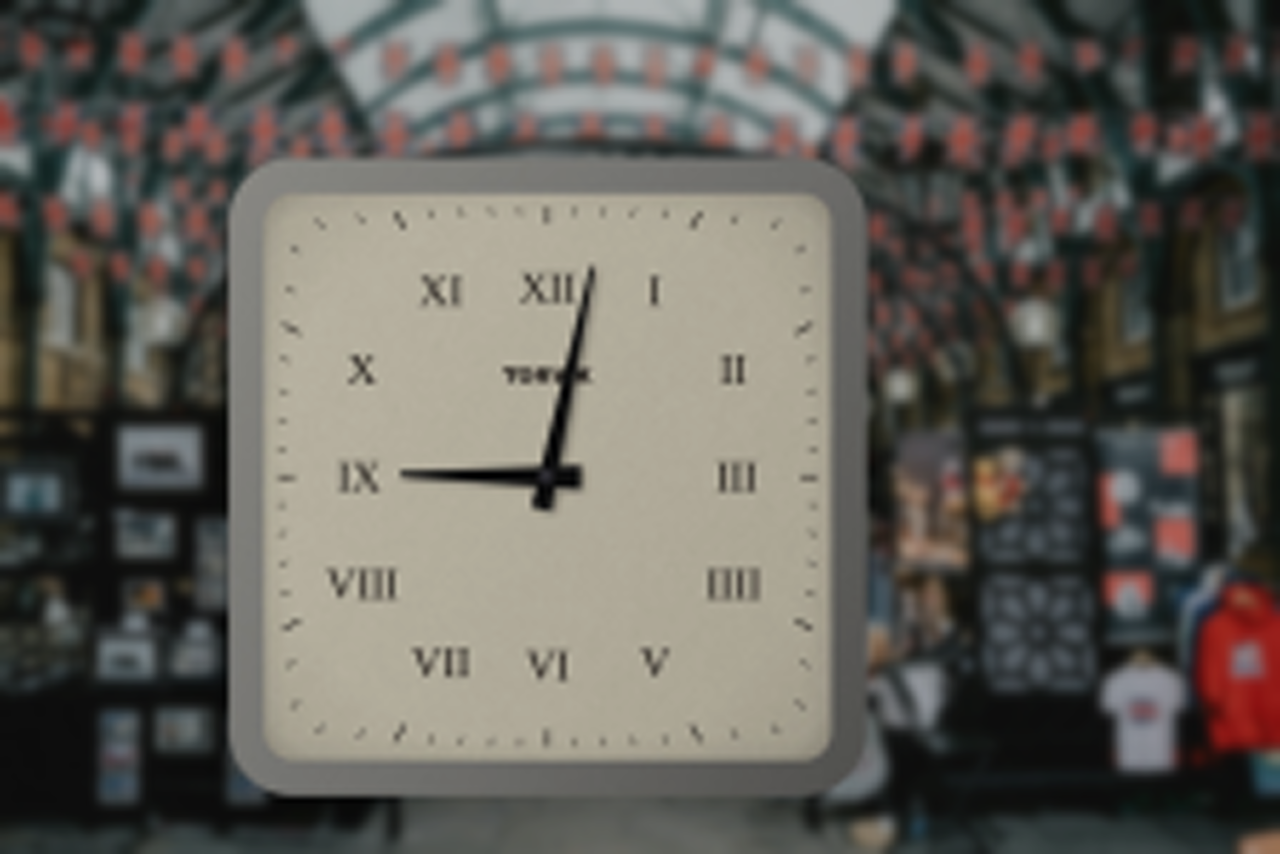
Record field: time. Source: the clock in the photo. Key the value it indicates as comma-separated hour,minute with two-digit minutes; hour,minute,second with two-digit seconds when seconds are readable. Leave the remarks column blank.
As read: 9,02
